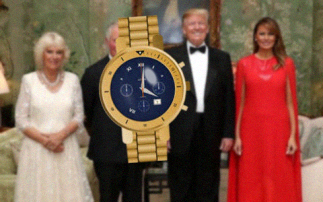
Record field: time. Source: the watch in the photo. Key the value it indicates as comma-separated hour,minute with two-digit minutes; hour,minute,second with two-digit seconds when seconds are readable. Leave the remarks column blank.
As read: 4,01
